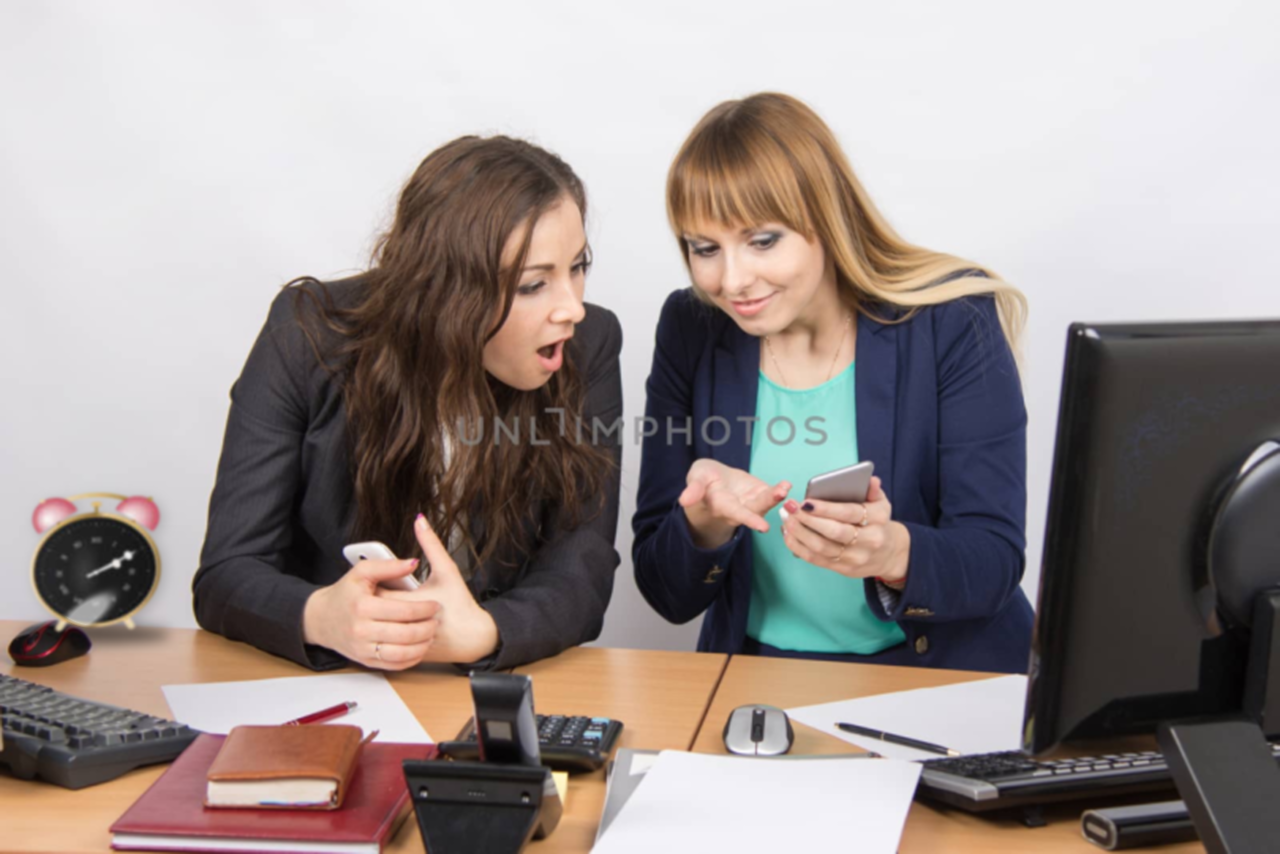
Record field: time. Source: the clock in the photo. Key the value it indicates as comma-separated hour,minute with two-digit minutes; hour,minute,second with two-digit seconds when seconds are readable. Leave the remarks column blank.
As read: 2,10
